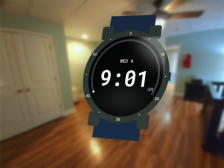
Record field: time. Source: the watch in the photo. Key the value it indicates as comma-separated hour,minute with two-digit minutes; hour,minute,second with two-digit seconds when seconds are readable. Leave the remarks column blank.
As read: 9,01
